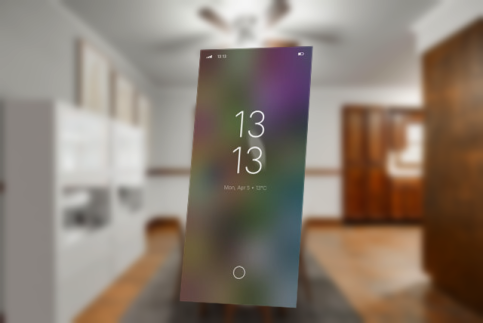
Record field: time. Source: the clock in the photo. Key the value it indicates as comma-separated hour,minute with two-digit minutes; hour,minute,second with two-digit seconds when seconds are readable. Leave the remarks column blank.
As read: 13,13
